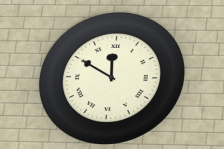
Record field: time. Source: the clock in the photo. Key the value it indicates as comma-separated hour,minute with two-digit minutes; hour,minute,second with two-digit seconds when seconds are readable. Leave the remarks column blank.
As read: 11,50
